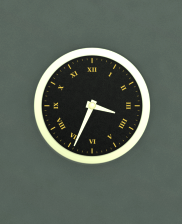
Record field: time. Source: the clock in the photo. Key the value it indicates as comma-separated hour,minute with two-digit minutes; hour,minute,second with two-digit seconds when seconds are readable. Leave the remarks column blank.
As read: 3,34
